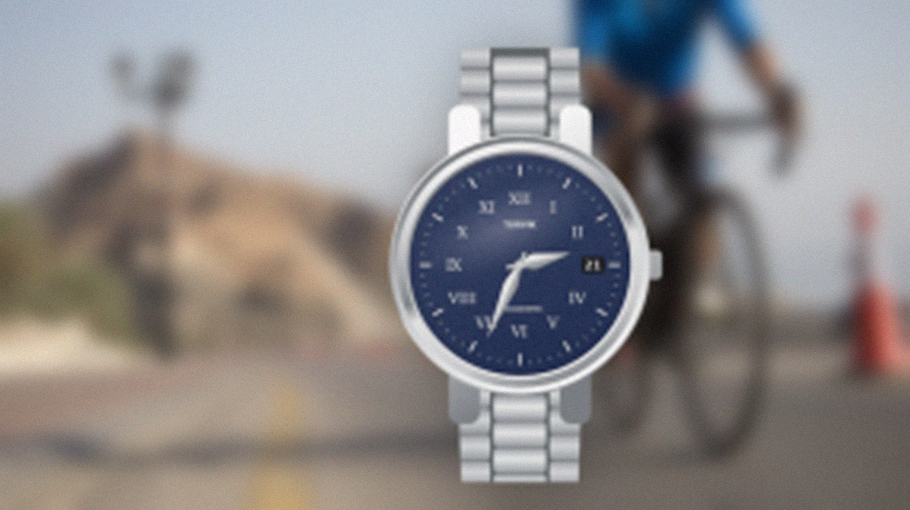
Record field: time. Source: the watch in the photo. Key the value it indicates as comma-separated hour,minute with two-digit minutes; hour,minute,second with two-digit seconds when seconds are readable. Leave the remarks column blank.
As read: 2,34
